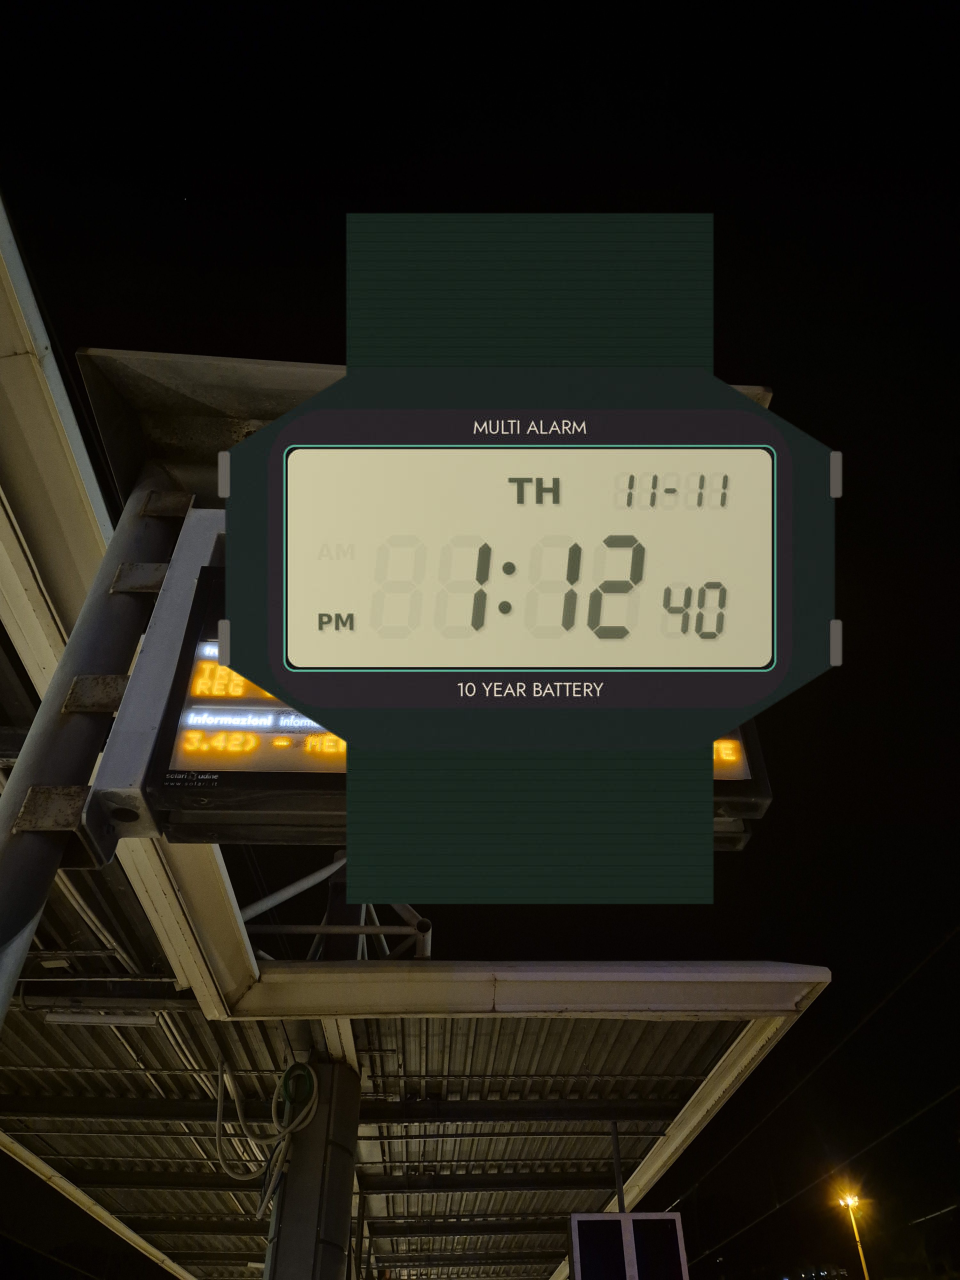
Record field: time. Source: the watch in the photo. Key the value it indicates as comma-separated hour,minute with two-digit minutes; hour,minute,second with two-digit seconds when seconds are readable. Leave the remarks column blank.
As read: 1,12,40
